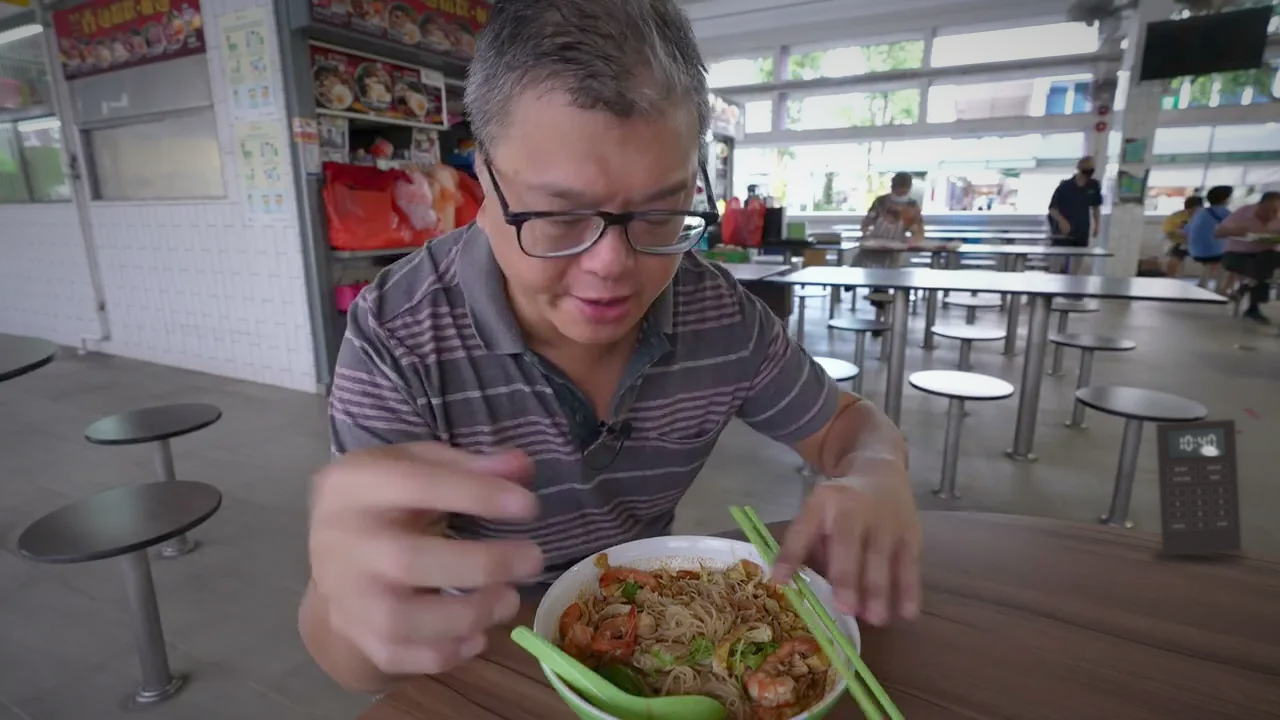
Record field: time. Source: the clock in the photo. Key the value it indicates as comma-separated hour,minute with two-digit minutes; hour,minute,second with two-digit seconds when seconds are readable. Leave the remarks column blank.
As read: 10,40
